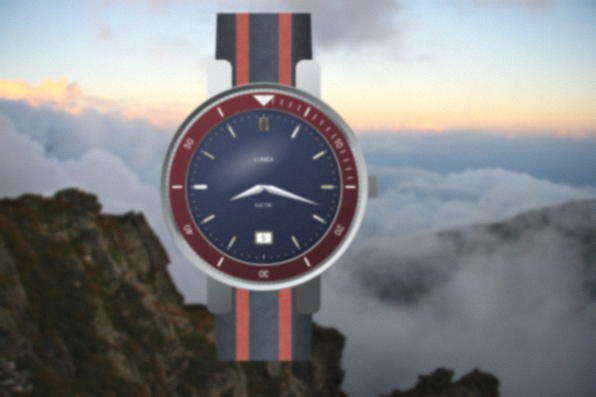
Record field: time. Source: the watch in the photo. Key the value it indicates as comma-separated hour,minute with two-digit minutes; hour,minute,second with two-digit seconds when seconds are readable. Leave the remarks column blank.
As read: 8,18
